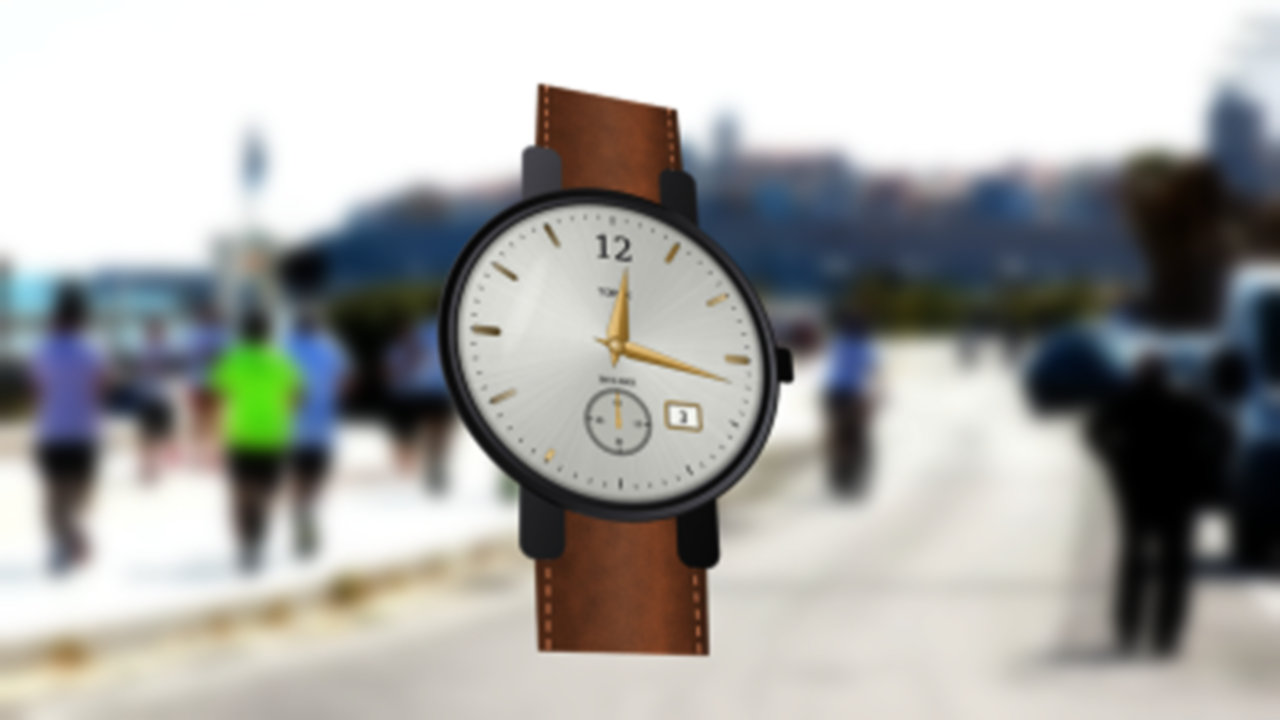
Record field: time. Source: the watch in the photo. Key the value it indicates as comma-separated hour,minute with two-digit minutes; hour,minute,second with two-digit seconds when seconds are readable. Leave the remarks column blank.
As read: 12,17
